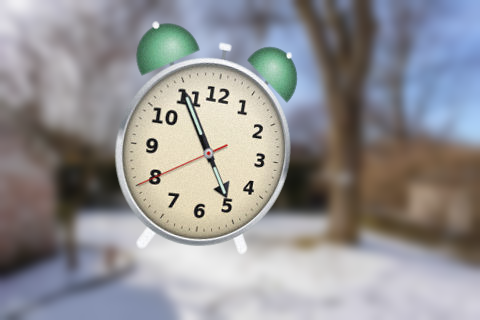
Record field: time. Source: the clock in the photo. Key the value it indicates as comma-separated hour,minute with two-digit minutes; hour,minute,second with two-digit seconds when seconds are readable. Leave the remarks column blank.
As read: 4,54,40
